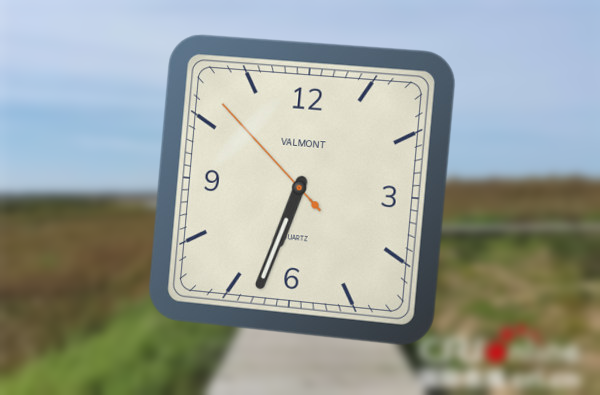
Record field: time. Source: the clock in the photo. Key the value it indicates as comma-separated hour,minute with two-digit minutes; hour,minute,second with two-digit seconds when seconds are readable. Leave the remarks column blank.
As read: 6,32,52
